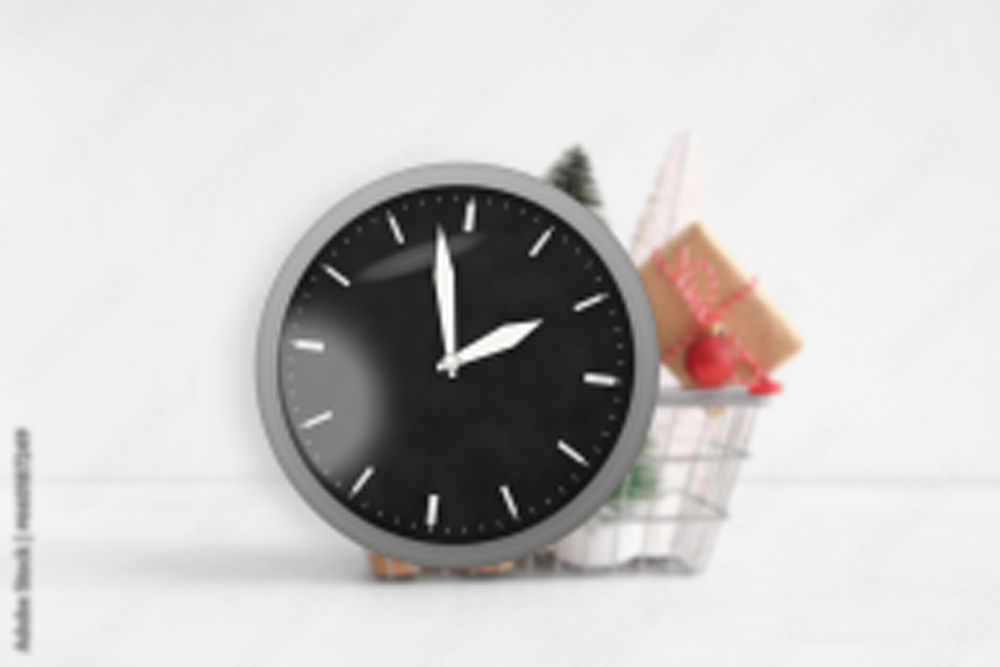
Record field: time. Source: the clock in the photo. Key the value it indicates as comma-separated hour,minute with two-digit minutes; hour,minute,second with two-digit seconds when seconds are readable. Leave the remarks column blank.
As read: 1,58
